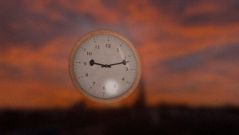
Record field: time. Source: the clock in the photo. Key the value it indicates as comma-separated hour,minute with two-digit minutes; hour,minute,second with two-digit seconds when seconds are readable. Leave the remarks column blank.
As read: 9,12
